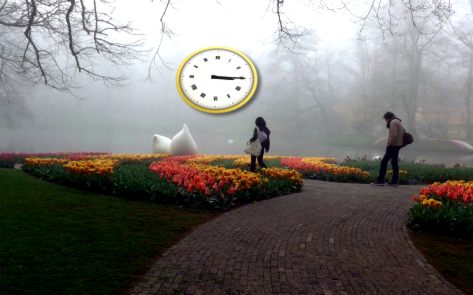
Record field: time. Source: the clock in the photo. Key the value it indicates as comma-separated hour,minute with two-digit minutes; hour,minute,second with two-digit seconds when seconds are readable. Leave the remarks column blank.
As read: 3,15
